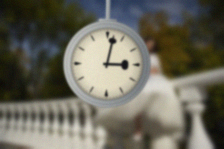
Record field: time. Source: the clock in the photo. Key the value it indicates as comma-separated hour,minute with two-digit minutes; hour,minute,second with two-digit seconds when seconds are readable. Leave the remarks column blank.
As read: 3,02
